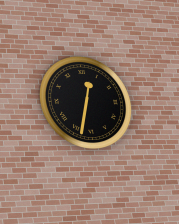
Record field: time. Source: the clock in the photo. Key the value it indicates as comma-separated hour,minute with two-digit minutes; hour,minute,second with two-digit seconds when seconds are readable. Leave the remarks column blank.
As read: 12,33
